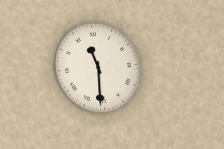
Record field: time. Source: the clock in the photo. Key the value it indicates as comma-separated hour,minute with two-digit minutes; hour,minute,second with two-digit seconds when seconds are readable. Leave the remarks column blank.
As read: 11,31
